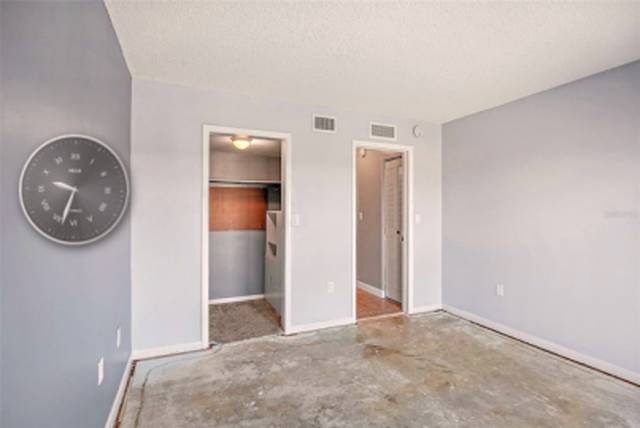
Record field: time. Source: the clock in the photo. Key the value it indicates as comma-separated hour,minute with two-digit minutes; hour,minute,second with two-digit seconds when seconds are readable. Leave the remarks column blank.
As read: 9,33
